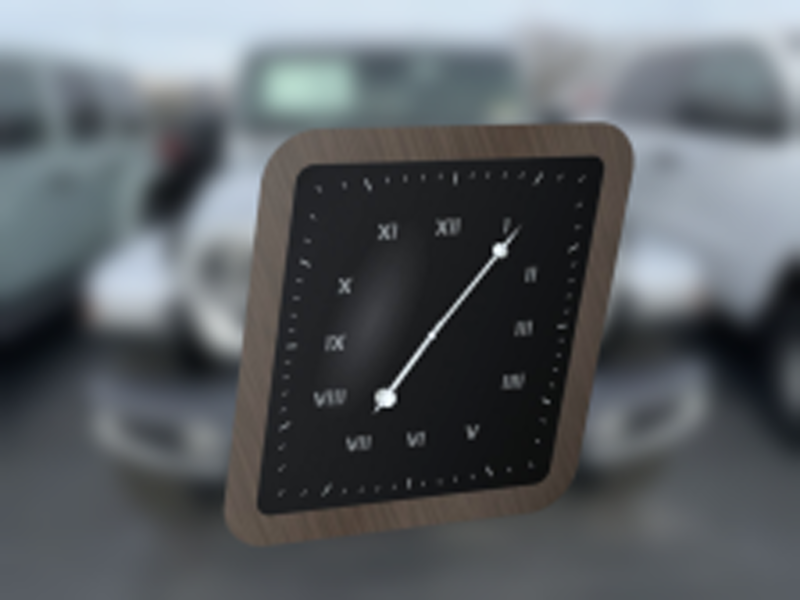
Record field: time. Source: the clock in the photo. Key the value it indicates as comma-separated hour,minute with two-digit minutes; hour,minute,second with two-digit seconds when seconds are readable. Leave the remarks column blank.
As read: 7,06
